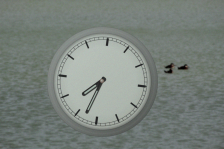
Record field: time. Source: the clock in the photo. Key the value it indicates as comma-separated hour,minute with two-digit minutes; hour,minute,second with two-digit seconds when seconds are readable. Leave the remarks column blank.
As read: 7,33
